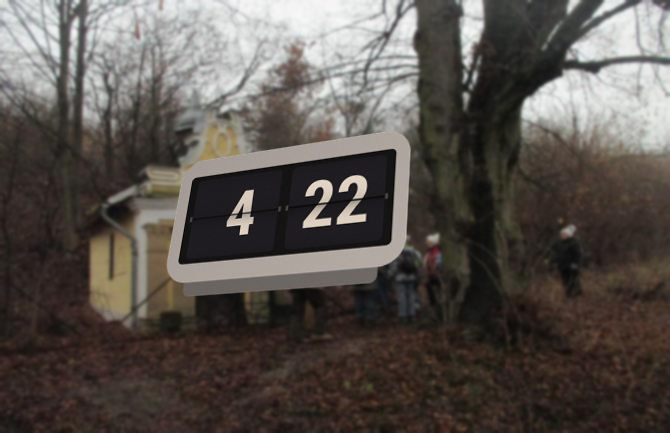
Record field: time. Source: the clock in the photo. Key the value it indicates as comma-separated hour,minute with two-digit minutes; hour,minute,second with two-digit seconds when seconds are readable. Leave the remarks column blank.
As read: 4,22
